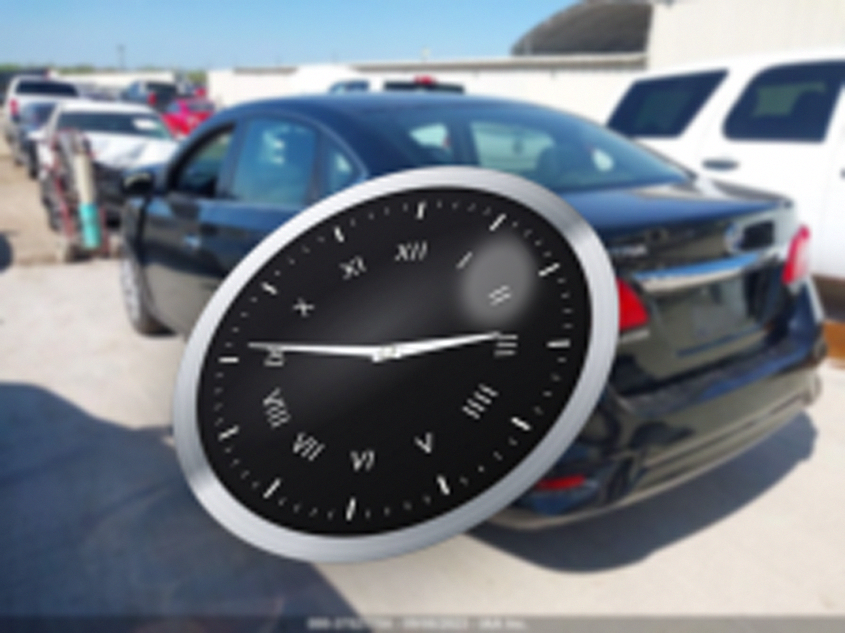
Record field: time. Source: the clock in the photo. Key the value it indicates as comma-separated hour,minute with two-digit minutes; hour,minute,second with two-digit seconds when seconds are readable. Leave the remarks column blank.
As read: 2,46
